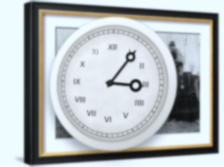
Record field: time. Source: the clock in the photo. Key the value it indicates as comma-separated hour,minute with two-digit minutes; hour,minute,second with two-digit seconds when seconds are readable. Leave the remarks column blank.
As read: 3,06
